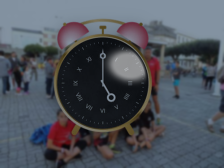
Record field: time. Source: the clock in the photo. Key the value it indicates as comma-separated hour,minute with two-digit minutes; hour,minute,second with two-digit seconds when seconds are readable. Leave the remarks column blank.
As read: 5,00
